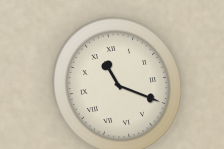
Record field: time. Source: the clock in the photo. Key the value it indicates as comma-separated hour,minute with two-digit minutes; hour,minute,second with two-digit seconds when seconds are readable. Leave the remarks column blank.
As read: 11,20
